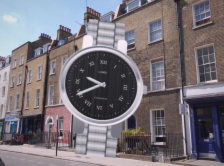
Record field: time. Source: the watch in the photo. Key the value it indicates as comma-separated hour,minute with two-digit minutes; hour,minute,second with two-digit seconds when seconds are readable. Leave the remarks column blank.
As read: 9,40
